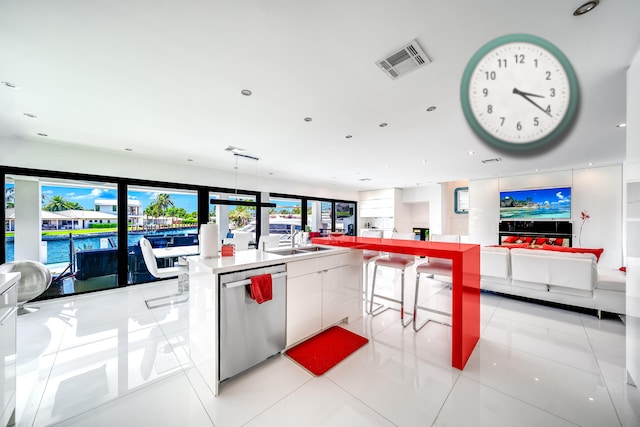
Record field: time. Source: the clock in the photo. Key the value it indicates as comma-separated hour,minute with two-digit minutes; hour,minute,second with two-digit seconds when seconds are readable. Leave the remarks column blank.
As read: 3,21
